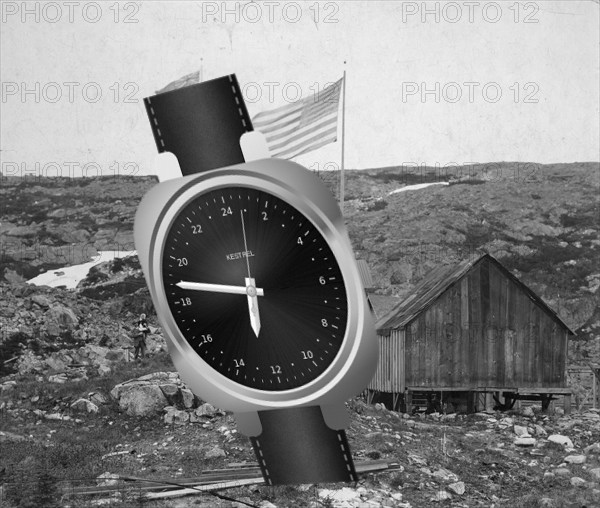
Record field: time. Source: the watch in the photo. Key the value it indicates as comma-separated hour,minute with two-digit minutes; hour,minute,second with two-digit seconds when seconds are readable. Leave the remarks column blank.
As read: 12,47,02
